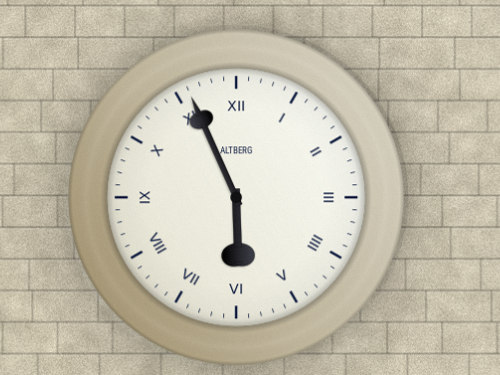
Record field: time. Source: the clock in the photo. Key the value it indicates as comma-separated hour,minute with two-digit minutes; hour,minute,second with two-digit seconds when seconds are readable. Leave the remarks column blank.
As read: 5,56
